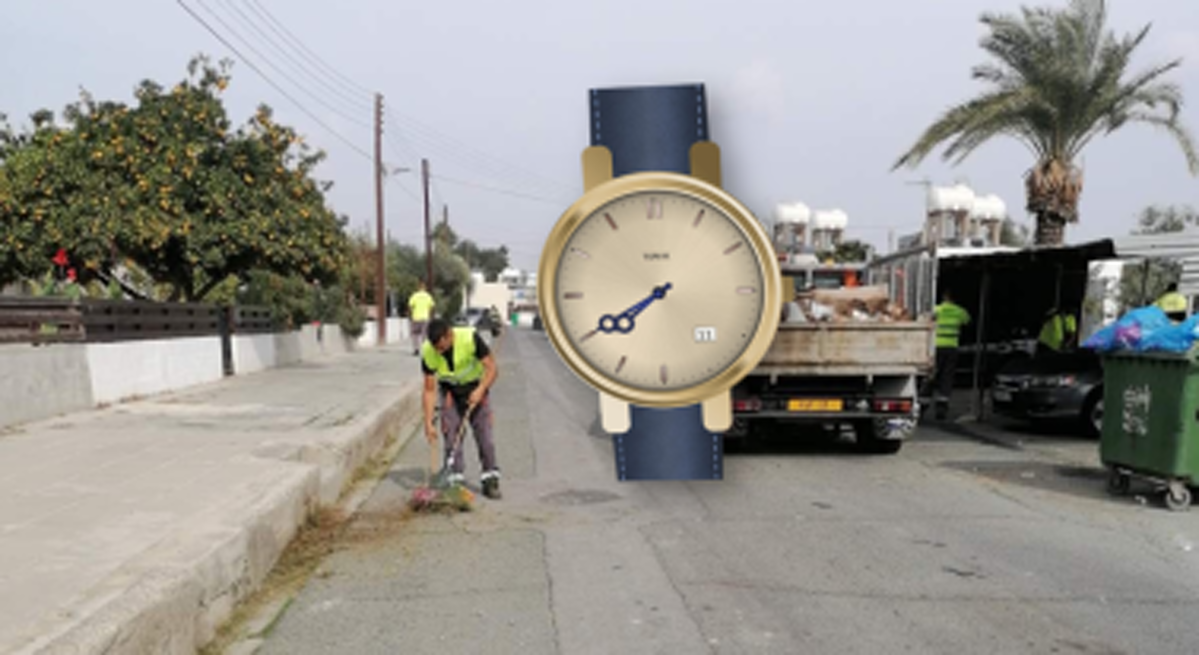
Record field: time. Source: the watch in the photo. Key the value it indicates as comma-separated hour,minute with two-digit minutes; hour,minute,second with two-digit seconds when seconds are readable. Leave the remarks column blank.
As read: 7,40
